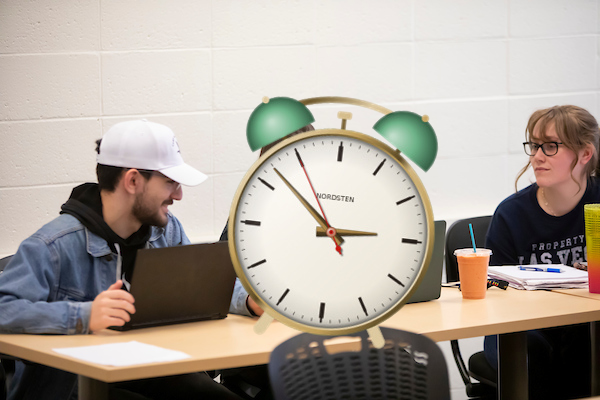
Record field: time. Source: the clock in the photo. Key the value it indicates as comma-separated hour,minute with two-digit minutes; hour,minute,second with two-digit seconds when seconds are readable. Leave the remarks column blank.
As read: 2,51,55
